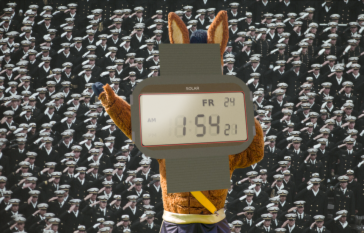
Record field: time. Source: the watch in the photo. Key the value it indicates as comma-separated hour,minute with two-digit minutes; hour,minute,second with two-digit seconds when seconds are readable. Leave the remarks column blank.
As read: 1,54,21
